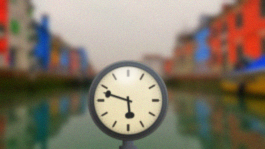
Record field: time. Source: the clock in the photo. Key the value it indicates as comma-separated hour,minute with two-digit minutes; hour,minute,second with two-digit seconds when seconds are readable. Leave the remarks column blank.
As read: 5,48
